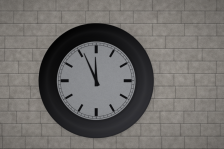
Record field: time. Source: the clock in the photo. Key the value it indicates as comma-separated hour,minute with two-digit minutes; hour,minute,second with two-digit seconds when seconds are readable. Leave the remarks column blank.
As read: 11,56
